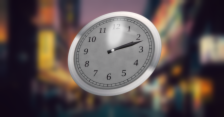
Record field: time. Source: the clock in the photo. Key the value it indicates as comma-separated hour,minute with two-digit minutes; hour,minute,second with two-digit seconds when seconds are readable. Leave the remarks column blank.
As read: 2,12
